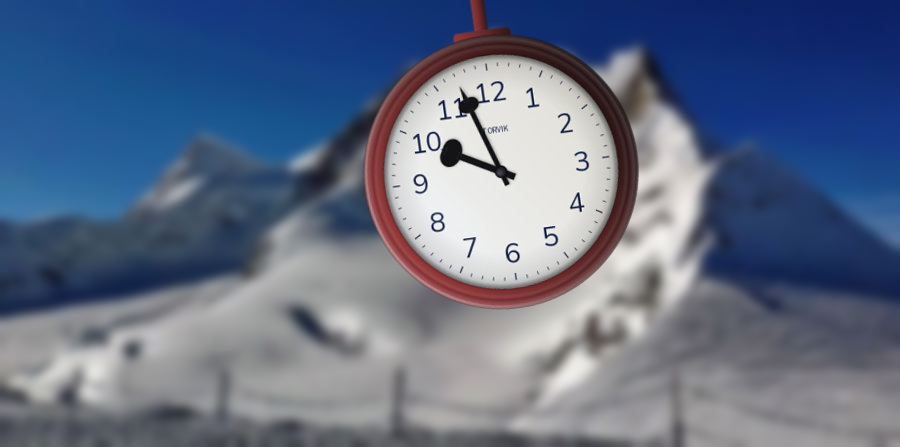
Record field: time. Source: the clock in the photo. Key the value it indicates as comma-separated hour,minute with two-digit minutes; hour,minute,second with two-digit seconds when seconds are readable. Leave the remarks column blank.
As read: 9,57
